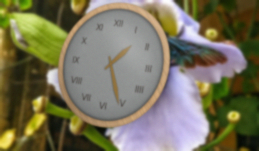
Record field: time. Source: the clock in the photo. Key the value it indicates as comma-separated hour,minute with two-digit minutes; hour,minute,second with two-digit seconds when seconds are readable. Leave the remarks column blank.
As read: 1,26
